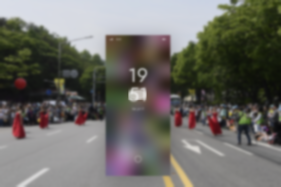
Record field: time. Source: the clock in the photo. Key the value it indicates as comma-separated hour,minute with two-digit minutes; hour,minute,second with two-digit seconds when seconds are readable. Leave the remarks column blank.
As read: 19,51
